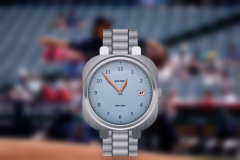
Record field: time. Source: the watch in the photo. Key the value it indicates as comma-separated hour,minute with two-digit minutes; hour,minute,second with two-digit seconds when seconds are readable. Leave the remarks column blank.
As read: 12,53
